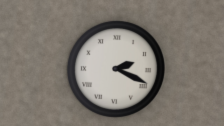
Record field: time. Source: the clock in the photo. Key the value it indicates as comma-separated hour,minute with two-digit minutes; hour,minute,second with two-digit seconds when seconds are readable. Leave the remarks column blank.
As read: 2,19
